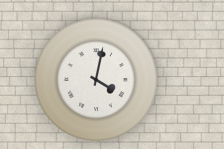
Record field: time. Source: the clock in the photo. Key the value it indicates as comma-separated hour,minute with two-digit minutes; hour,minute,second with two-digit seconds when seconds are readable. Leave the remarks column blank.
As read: 4,02
